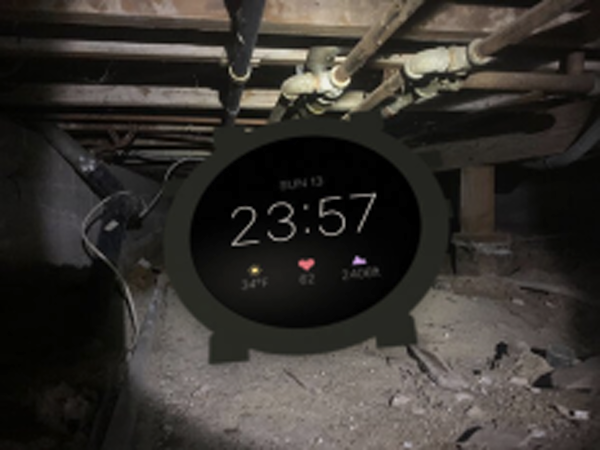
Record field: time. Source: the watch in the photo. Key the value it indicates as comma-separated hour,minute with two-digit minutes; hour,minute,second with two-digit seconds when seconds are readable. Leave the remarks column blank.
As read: 23,57
